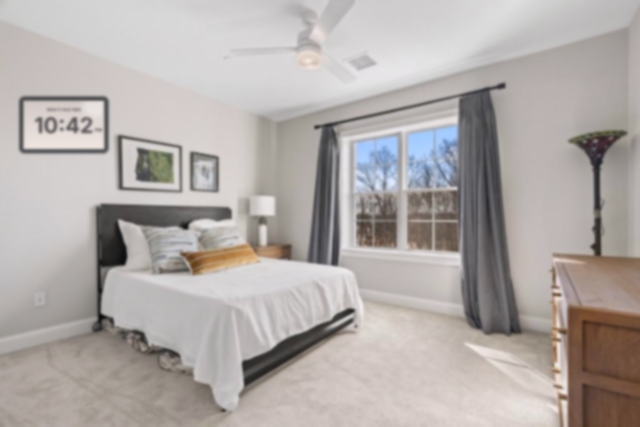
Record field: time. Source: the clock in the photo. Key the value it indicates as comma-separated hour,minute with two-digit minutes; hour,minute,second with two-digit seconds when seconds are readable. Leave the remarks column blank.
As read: 10,42
